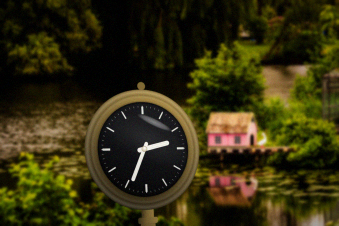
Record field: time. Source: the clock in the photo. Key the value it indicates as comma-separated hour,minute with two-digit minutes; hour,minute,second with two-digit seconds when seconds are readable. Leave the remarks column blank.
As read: 2,34
